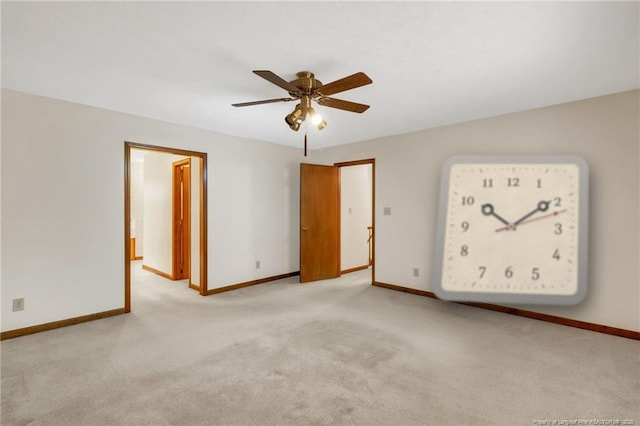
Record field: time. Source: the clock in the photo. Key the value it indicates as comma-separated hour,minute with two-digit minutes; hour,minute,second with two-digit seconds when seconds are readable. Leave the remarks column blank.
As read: 10,09,12
